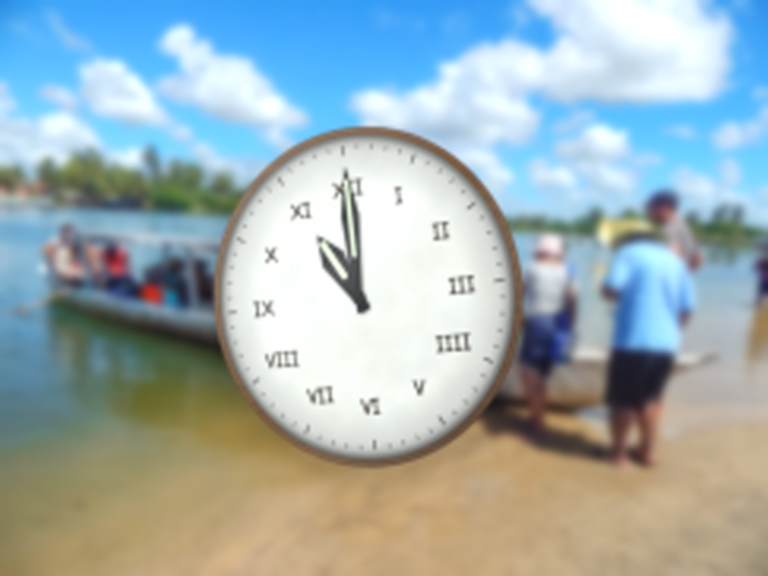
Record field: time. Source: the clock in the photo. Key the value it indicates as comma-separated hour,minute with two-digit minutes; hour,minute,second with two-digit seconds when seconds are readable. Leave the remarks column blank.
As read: 11,00
